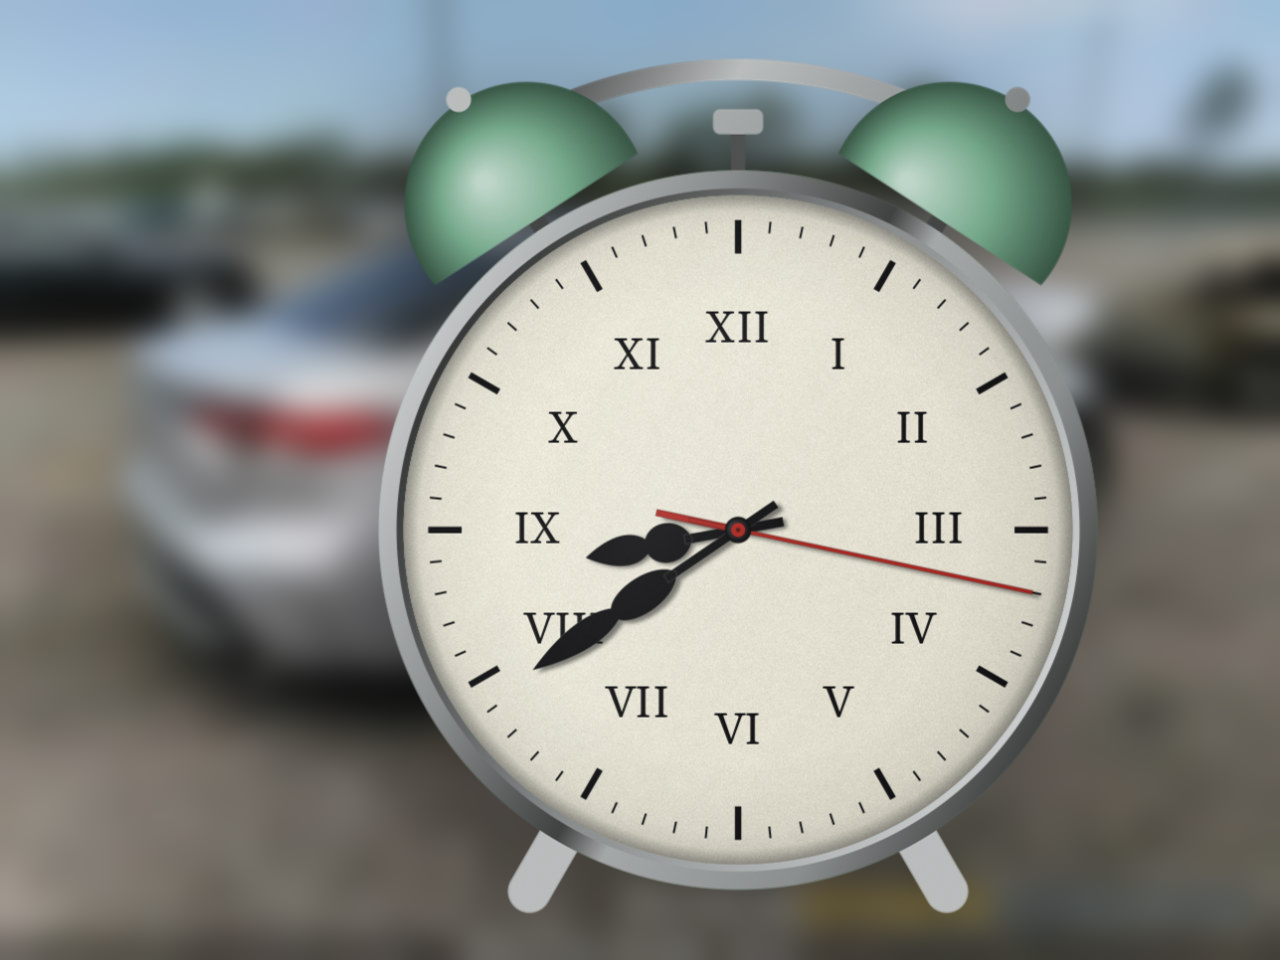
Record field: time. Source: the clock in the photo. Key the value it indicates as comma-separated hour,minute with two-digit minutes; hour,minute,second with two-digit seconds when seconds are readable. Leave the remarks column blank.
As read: 8,39,17
